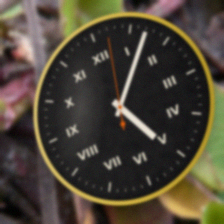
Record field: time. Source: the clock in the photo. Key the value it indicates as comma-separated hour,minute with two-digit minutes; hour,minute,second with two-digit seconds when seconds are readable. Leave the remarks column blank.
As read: 5,07,02
